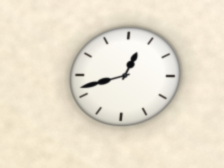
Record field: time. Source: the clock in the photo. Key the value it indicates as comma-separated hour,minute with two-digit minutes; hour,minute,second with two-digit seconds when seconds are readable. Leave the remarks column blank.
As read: 12,42
